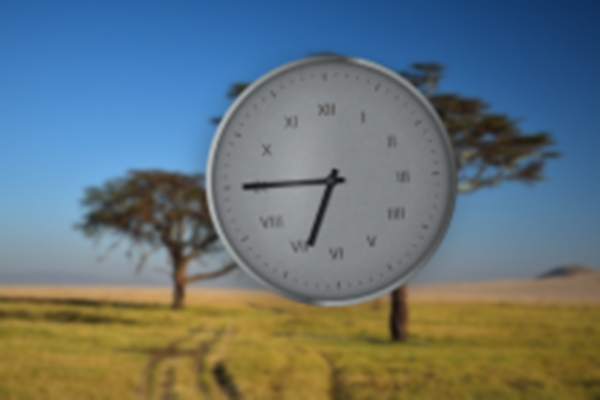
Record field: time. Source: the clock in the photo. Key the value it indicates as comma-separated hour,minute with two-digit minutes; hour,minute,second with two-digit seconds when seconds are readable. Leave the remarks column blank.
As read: 6,45
